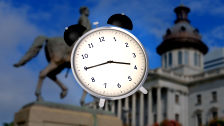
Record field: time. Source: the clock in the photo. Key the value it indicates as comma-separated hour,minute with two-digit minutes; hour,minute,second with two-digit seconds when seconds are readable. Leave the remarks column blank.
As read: 3,45
